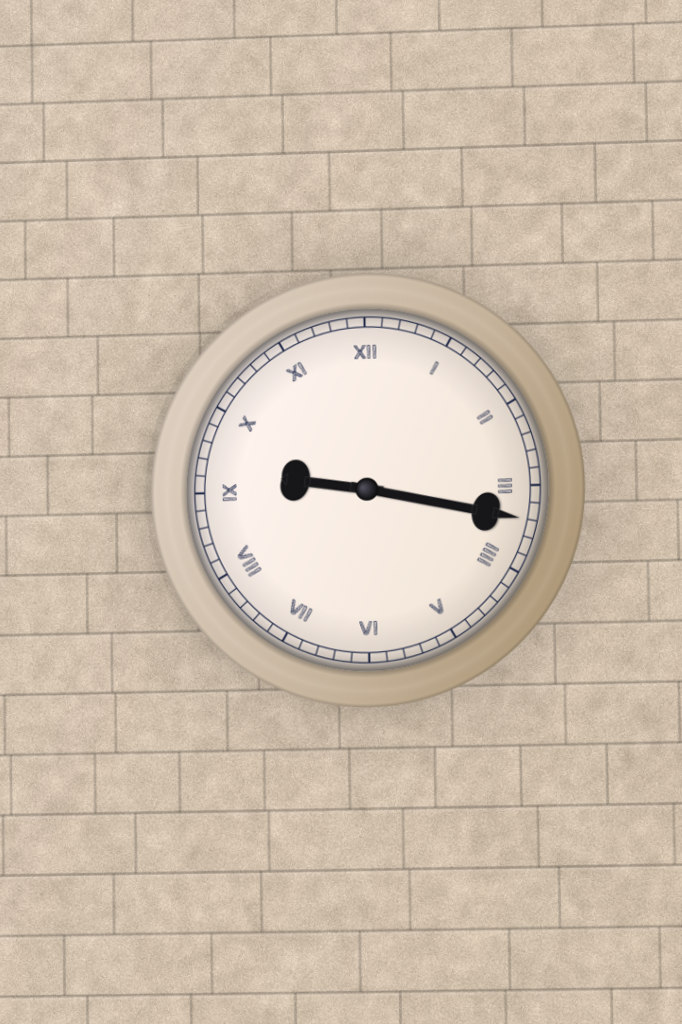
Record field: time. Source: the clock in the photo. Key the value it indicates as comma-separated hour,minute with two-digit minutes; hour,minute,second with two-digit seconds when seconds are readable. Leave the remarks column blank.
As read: 9,17
